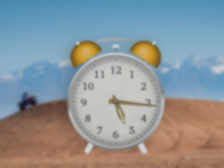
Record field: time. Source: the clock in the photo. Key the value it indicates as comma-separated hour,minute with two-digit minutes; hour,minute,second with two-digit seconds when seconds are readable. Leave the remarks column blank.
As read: 5,16
